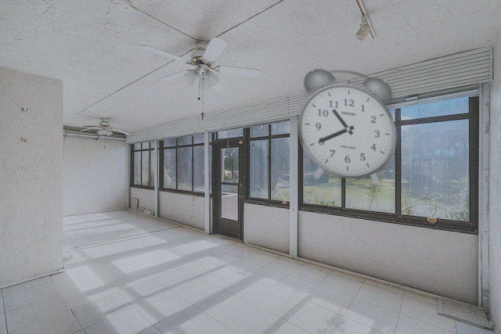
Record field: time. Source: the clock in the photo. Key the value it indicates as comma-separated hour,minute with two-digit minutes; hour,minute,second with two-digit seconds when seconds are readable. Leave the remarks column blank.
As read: 10,40
